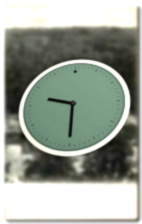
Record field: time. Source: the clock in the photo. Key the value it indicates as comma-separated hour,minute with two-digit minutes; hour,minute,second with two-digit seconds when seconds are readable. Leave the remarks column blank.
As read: 9,30
